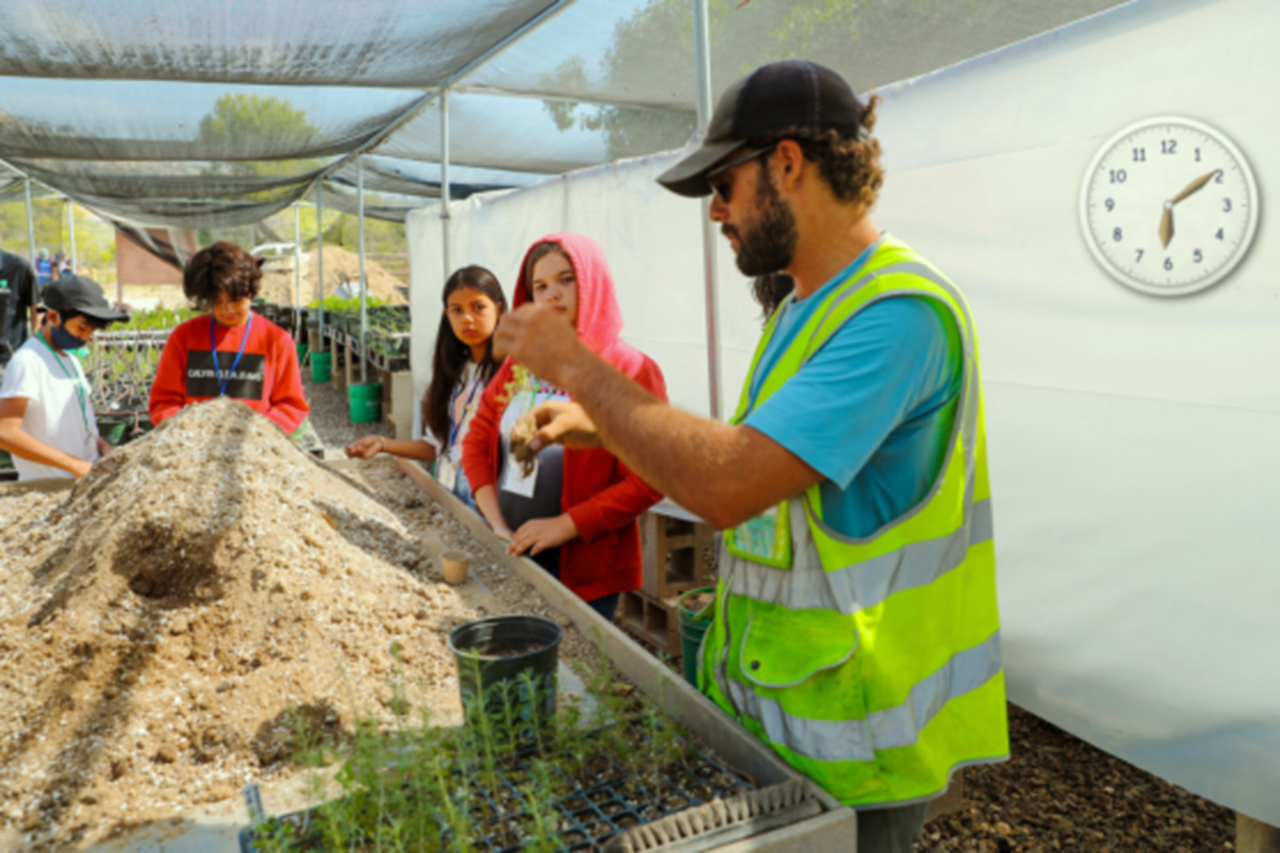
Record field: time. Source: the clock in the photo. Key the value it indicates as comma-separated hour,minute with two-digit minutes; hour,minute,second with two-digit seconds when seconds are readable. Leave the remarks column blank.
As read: 6,09
